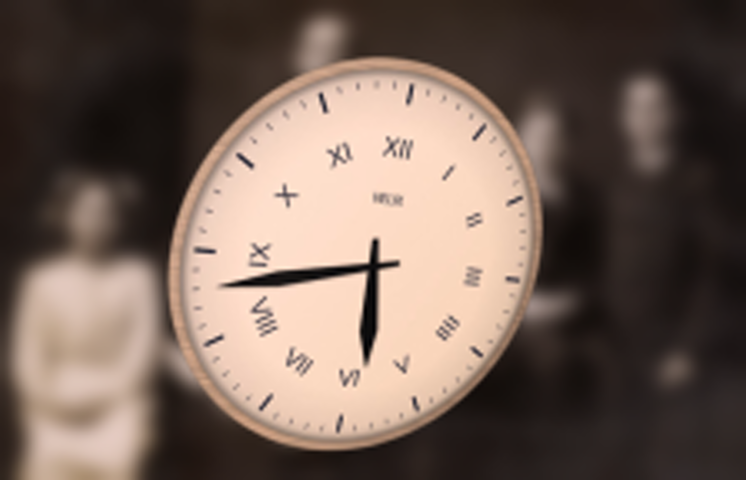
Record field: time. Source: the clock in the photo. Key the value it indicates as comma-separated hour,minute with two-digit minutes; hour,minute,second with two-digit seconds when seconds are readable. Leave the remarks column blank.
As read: 5,43
